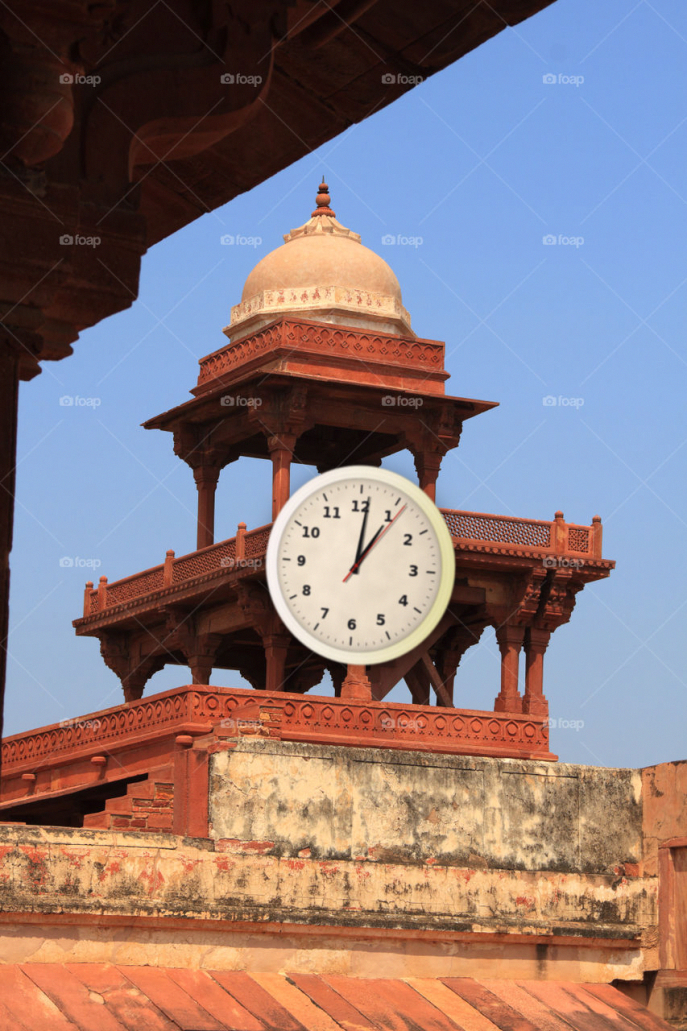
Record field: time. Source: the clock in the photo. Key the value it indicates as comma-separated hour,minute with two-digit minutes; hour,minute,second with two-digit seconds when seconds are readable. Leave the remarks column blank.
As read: 1,01,06
